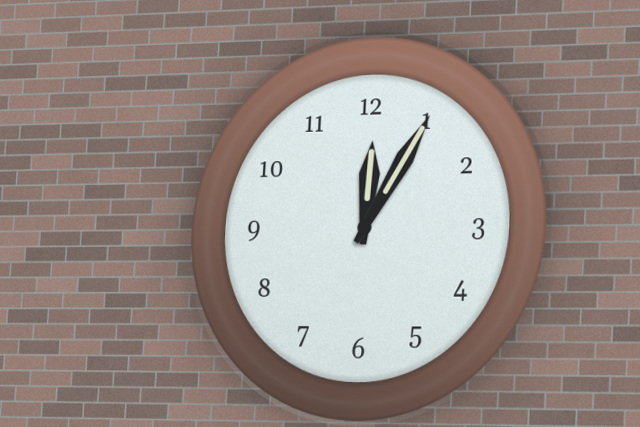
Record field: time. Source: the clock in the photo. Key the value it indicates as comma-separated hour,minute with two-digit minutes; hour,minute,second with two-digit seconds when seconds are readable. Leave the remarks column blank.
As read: 12,05
